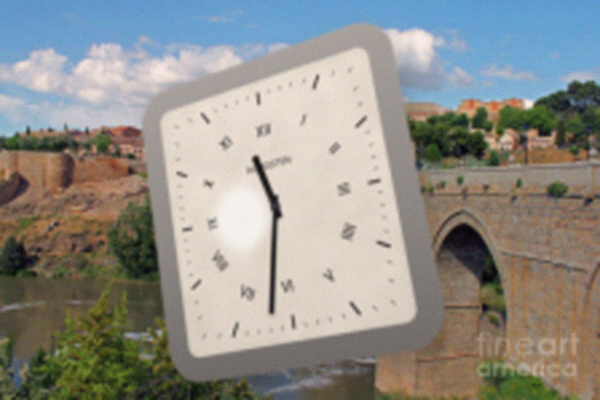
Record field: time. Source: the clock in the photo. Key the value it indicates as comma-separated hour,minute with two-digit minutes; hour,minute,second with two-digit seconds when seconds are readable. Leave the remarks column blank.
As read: 11,32
